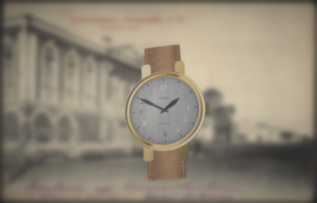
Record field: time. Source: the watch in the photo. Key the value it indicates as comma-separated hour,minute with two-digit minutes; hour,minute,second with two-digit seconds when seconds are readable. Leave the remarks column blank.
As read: 1,50
